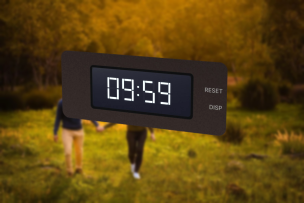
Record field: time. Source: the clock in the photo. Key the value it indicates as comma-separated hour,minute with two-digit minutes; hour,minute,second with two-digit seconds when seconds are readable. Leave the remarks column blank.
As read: 9,59
